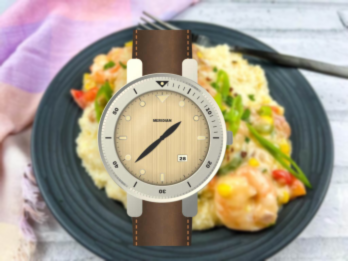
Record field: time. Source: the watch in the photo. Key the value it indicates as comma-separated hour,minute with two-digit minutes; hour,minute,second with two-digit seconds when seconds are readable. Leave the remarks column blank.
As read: 1,38
